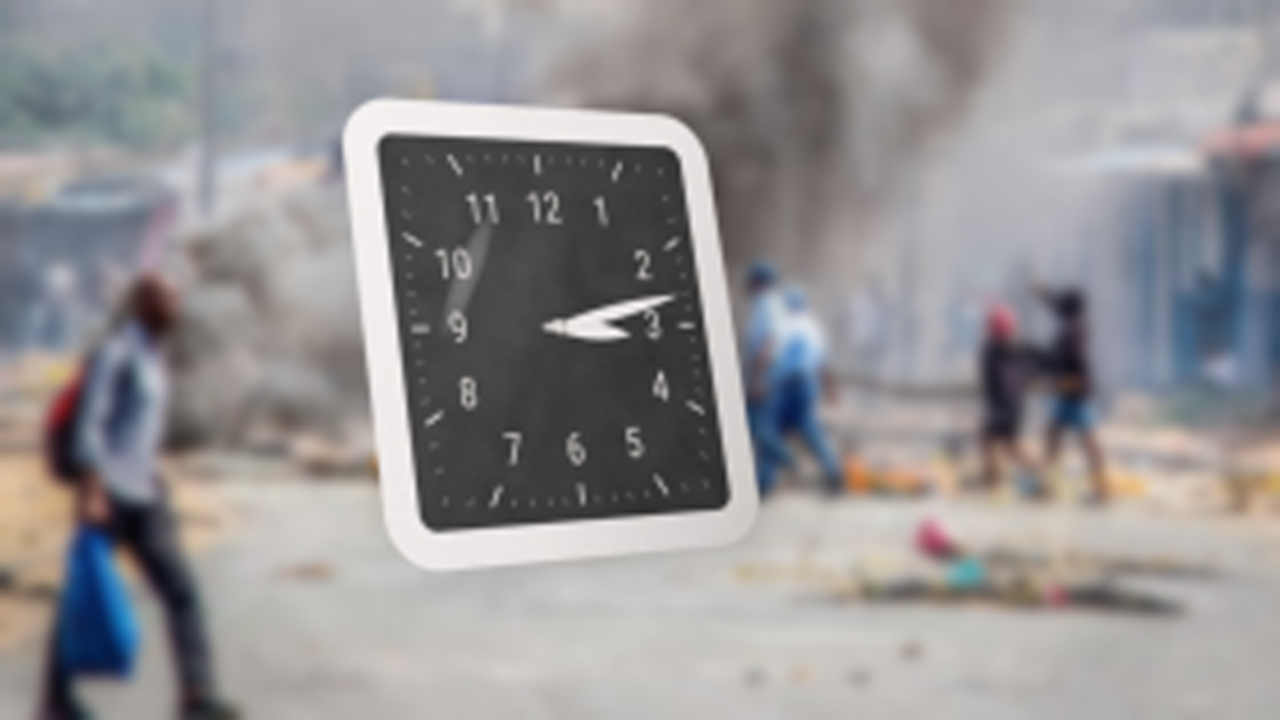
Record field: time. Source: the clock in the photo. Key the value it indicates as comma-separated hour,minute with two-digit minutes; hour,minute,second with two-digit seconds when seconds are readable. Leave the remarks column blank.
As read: 3,13
